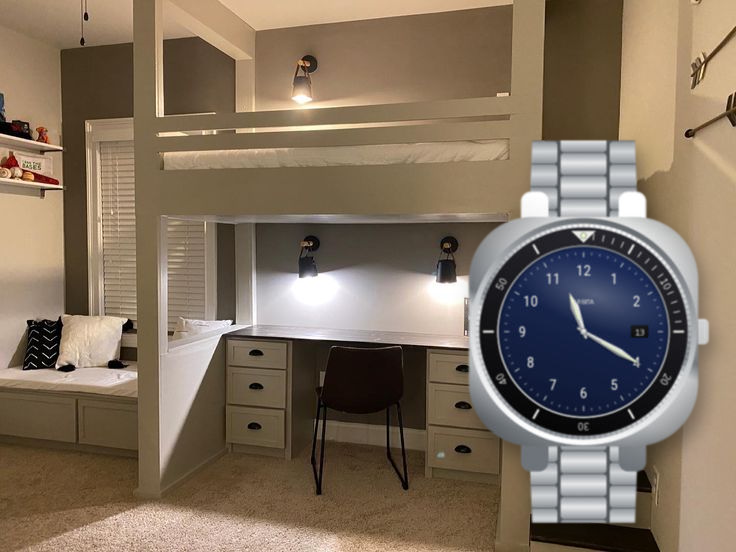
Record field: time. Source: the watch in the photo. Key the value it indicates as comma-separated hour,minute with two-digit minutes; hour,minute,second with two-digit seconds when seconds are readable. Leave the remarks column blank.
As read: 11,20
